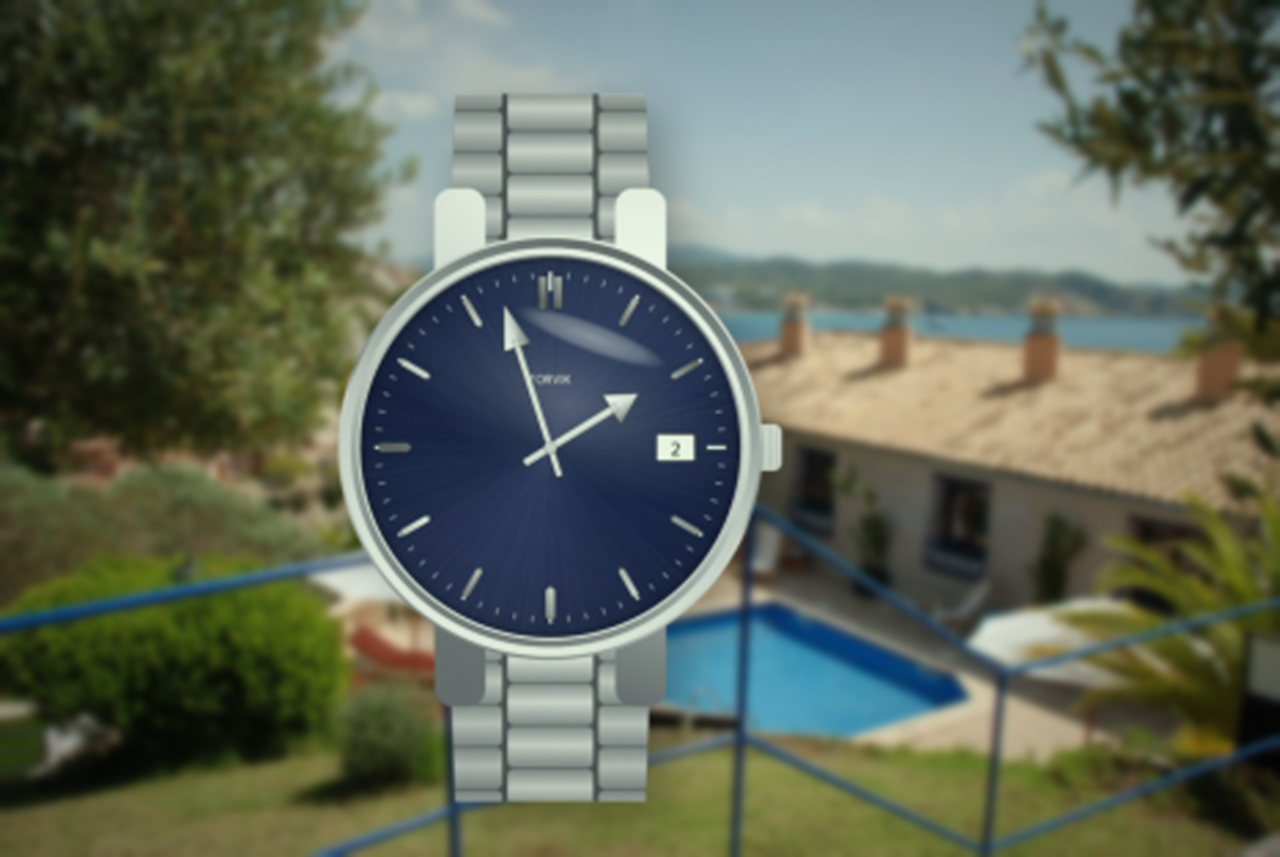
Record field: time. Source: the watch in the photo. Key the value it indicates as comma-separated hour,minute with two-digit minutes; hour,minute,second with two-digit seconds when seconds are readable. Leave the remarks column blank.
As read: 1,57
